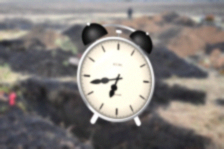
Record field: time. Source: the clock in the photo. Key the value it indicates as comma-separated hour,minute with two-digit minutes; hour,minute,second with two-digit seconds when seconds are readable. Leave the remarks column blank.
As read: 6,43
